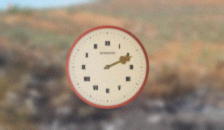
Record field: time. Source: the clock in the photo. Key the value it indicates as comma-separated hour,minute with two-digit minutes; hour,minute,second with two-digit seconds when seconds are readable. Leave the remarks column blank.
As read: 2,11
